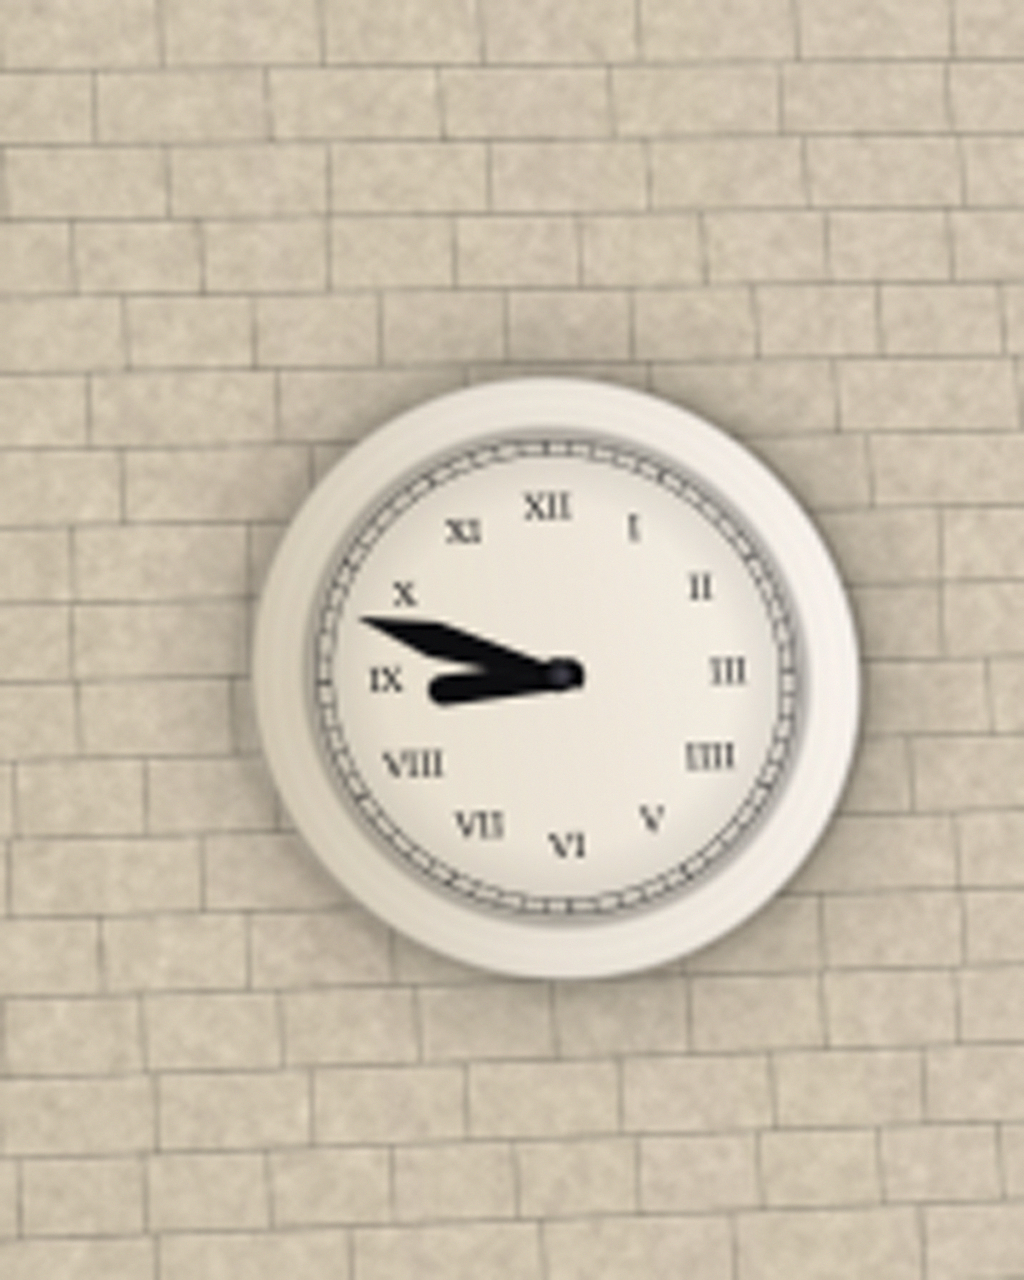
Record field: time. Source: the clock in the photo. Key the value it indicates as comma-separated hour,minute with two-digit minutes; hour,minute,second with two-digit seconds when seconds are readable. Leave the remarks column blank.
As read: 8,48
